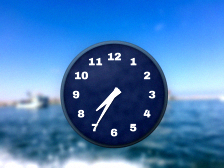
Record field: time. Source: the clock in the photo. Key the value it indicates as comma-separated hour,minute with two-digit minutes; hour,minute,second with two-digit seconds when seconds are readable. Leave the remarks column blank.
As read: 7,35
